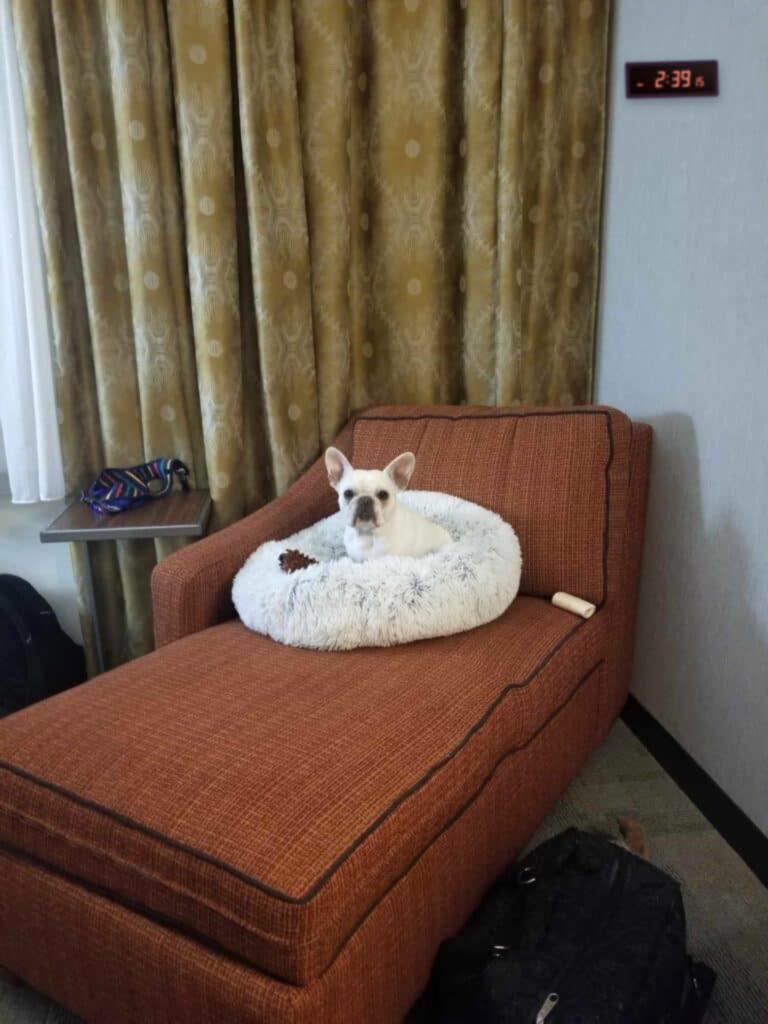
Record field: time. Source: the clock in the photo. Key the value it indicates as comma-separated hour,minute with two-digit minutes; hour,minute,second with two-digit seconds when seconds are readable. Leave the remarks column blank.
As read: 2,39
